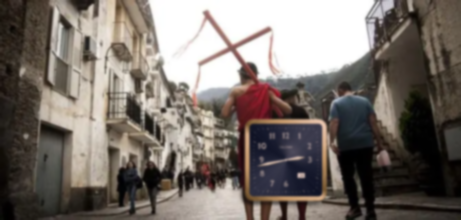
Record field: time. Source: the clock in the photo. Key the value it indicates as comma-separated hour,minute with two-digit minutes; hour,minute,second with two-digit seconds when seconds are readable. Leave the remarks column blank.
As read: 2,43
